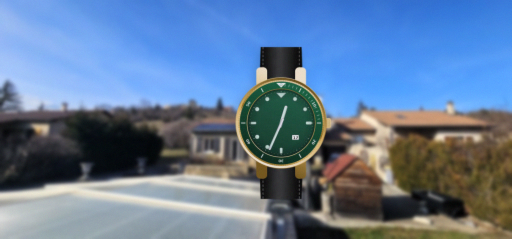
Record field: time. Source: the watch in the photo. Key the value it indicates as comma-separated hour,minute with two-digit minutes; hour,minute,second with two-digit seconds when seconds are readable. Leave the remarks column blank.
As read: 12,34
